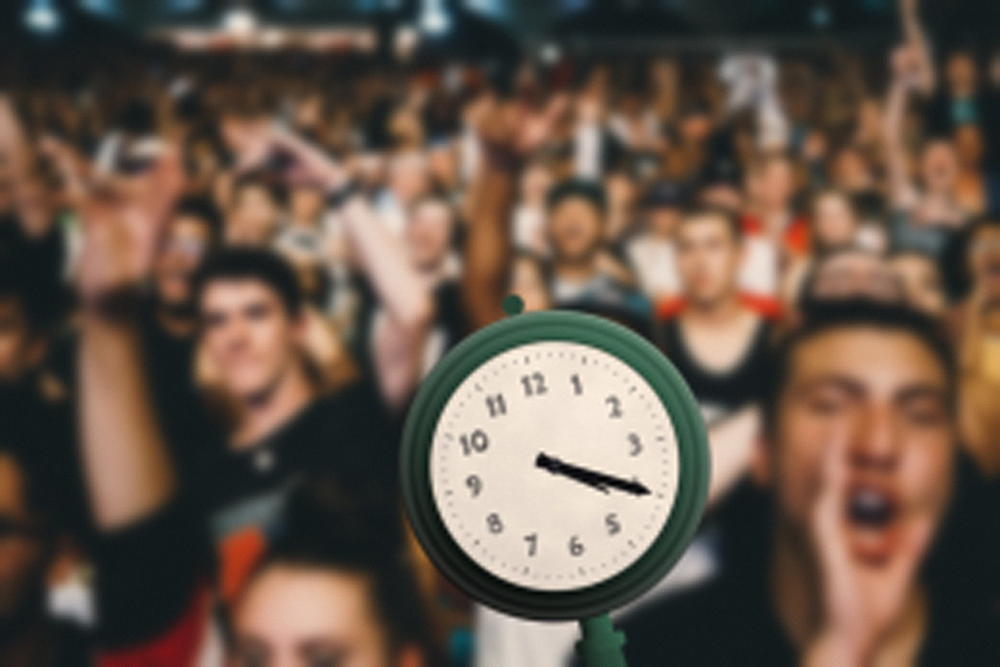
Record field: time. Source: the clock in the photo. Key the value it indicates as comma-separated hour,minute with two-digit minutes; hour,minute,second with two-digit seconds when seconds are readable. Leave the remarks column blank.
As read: 4,20
